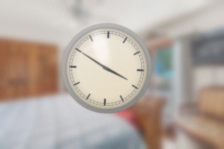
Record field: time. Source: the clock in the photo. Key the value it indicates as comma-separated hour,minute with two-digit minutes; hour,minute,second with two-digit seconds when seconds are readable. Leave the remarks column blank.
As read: 3,50
